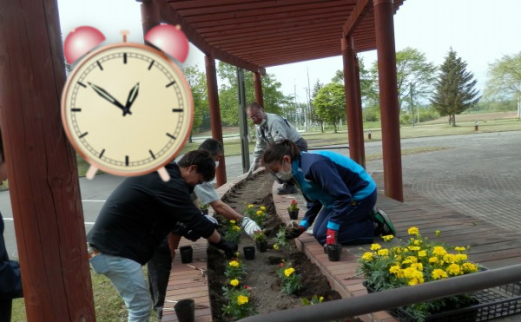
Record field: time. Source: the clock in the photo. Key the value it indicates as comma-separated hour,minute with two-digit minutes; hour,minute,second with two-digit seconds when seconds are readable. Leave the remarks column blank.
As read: 12,51
